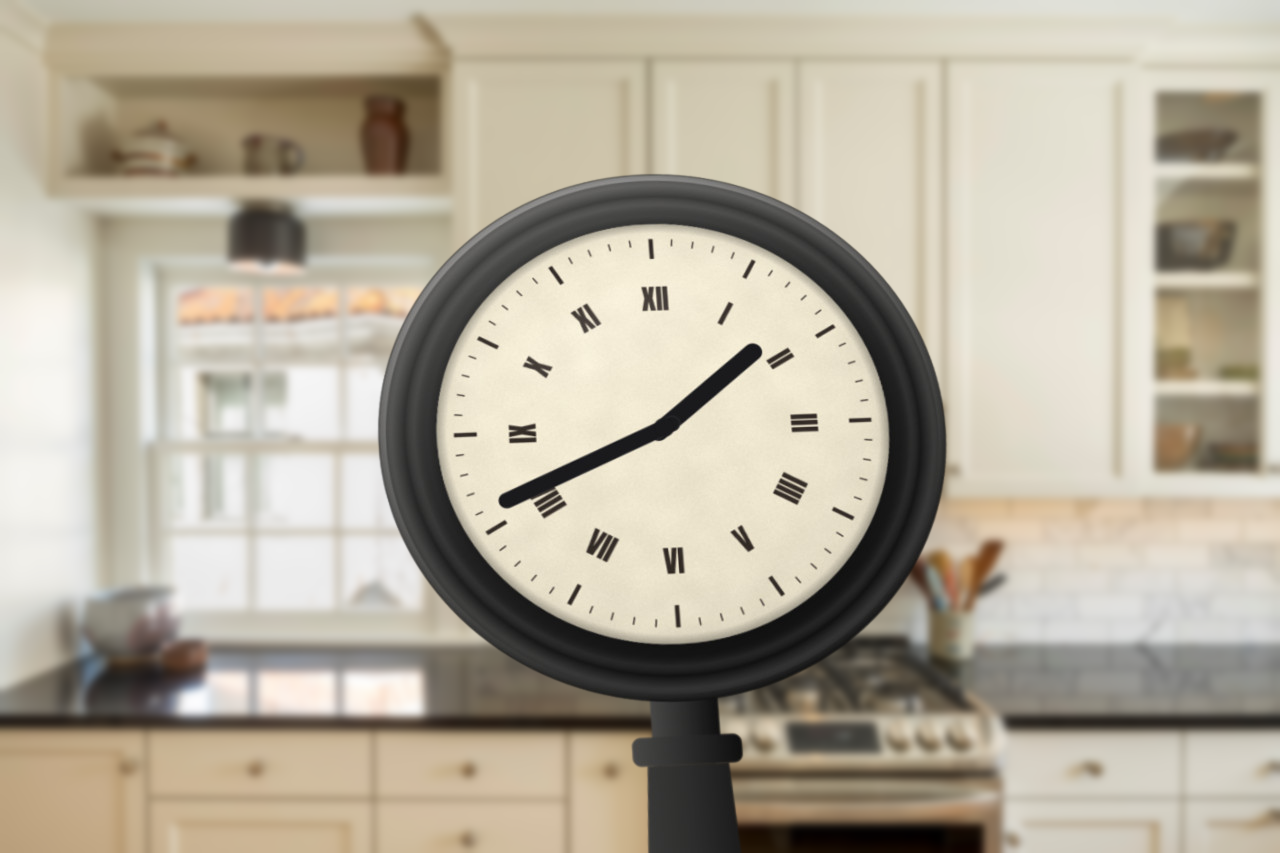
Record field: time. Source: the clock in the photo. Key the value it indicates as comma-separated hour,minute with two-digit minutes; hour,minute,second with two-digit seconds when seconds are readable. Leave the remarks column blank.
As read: 1,41
